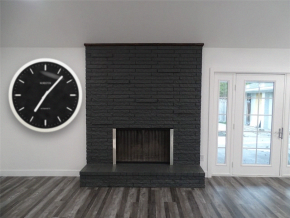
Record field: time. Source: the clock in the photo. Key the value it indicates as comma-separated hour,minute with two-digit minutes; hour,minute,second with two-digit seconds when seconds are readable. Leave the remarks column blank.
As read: 7,07
